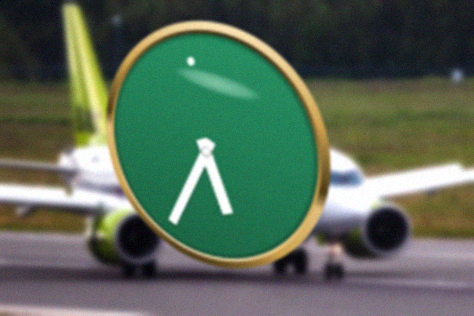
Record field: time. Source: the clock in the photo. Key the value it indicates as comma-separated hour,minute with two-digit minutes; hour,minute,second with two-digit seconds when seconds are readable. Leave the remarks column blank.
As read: 5,36
